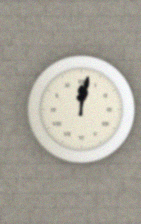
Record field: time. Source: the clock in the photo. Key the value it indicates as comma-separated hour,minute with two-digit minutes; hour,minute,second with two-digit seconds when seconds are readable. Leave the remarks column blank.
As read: 12,02
